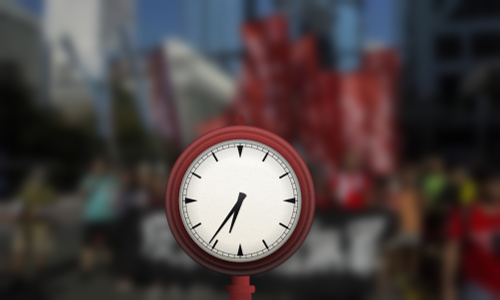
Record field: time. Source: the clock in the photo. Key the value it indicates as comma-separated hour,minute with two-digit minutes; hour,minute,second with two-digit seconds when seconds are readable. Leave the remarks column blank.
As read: 6,36
